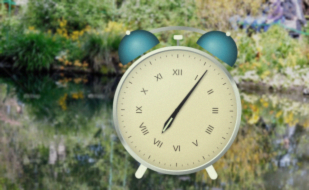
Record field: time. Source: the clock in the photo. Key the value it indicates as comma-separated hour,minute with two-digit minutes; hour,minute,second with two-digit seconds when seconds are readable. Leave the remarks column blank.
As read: 7,06
